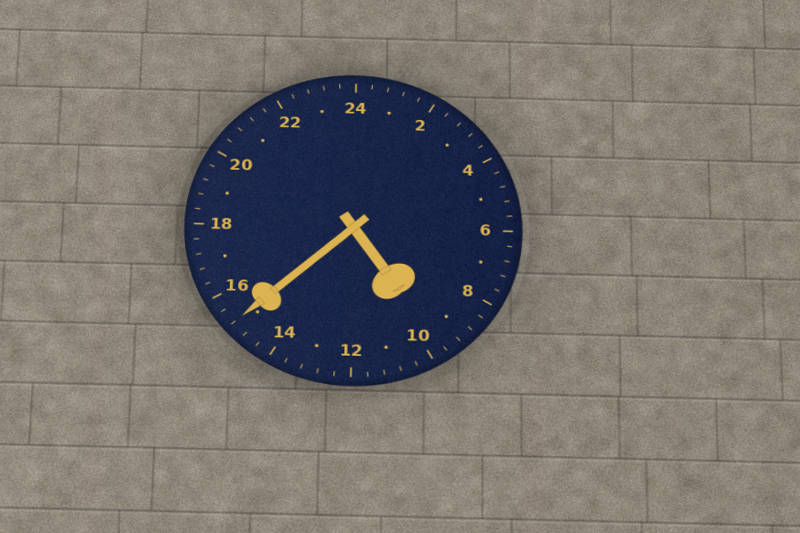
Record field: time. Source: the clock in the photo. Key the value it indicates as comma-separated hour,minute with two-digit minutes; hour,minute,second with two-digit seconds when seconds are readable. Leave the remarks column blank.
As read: 9,38
